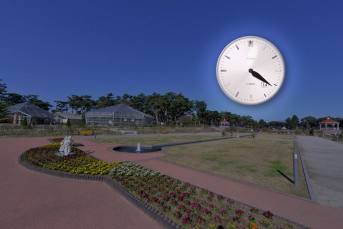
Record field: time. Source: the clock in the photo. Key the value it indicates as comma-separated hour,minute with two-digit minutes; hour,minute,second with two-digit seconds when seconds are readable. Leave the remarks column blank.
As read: 4,21
